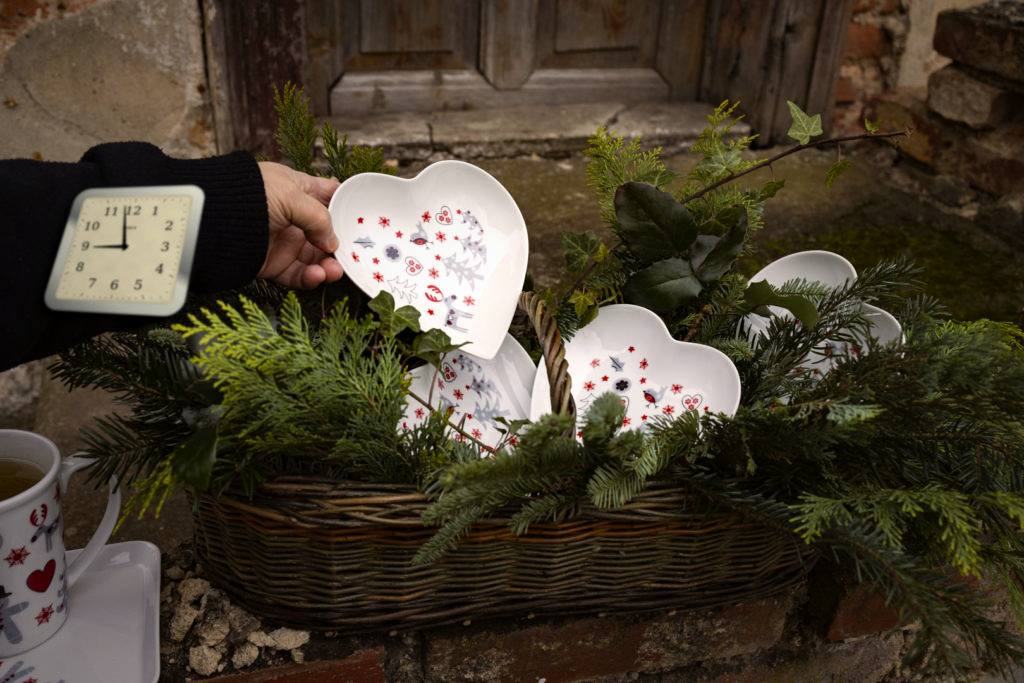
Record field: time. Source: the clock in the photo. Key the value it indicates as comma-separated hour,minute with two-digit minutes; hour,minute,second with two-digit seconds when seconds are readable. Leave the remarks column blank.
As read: 8,58
